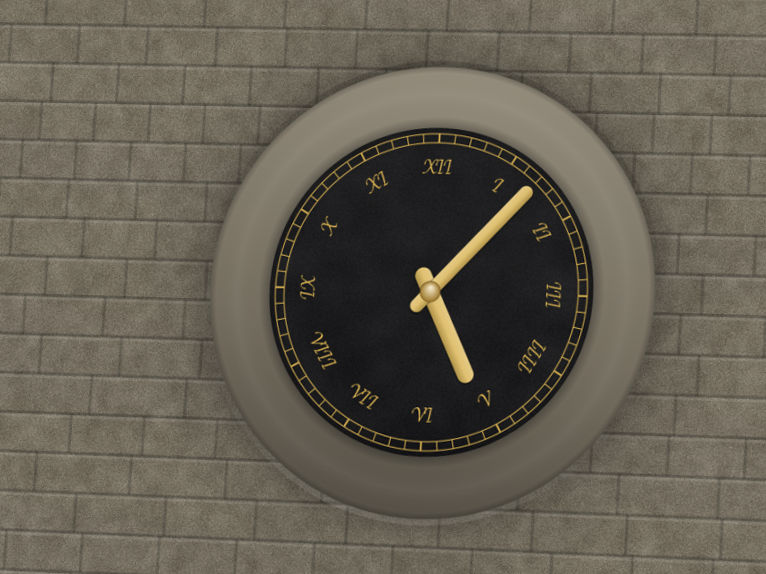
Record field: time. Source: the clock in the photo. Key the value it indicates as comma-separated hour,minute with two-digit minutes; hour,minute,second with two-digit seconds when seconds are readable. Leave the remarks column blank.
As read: 5,07
